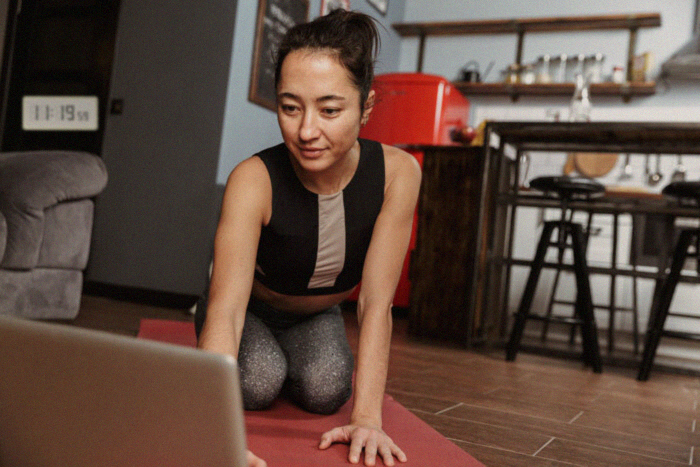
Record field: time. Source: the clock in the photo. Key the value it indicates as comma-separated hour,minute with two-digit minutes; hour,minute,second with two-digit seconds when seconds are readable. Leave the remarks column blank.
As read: 11,19
